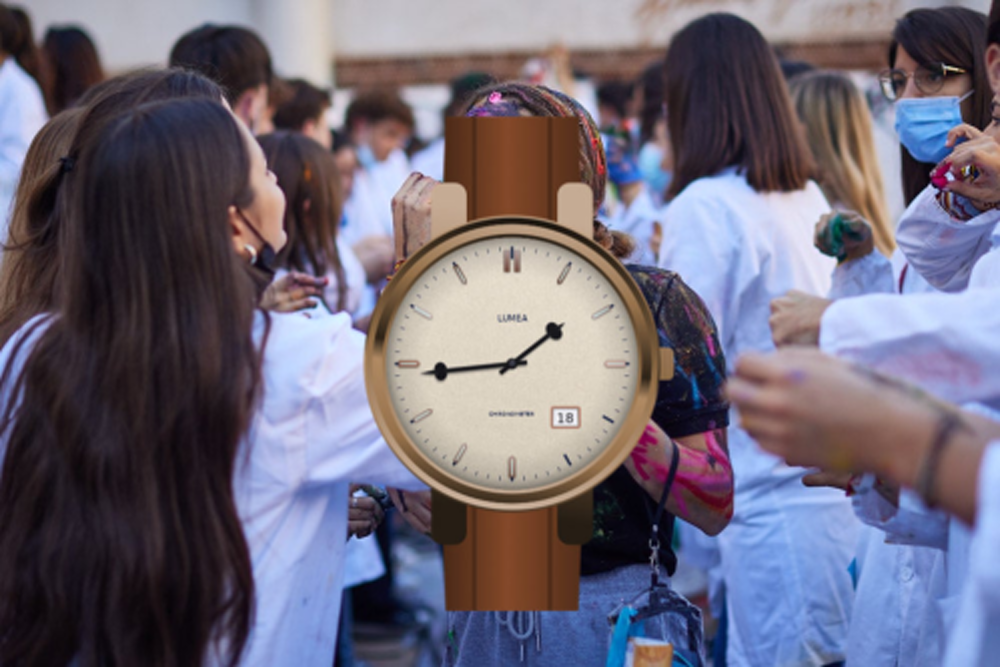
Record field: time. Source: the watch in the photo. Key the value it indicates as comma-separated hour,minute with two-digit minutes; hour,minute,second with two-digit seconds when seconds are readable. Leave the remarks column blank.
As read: 1,44
